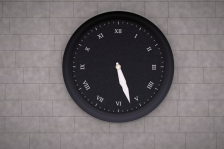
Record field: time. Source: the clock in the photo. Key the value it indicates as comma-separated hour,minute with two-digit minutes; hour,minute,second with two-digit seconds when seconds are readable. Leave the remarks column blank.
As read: 5,27
